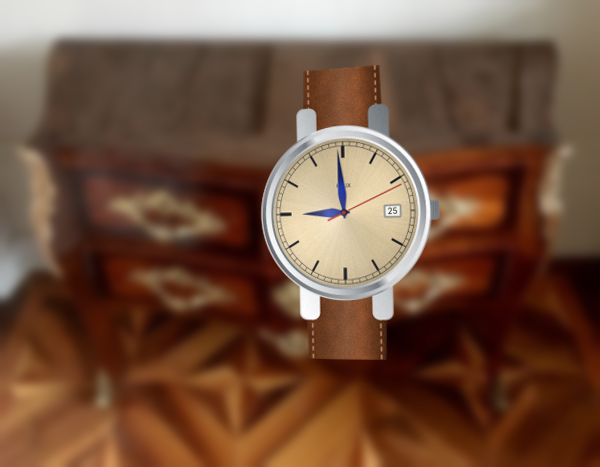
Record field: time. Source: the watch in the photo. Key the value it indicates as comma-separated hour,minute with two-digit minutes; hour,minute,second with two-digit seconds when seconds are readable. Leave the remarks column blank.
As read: 8,59,11
